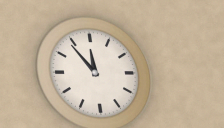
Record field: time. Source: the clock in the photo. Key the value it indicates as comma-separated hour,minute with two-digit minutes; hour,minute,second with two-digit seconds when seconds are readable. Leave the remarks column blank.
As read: 11,54
